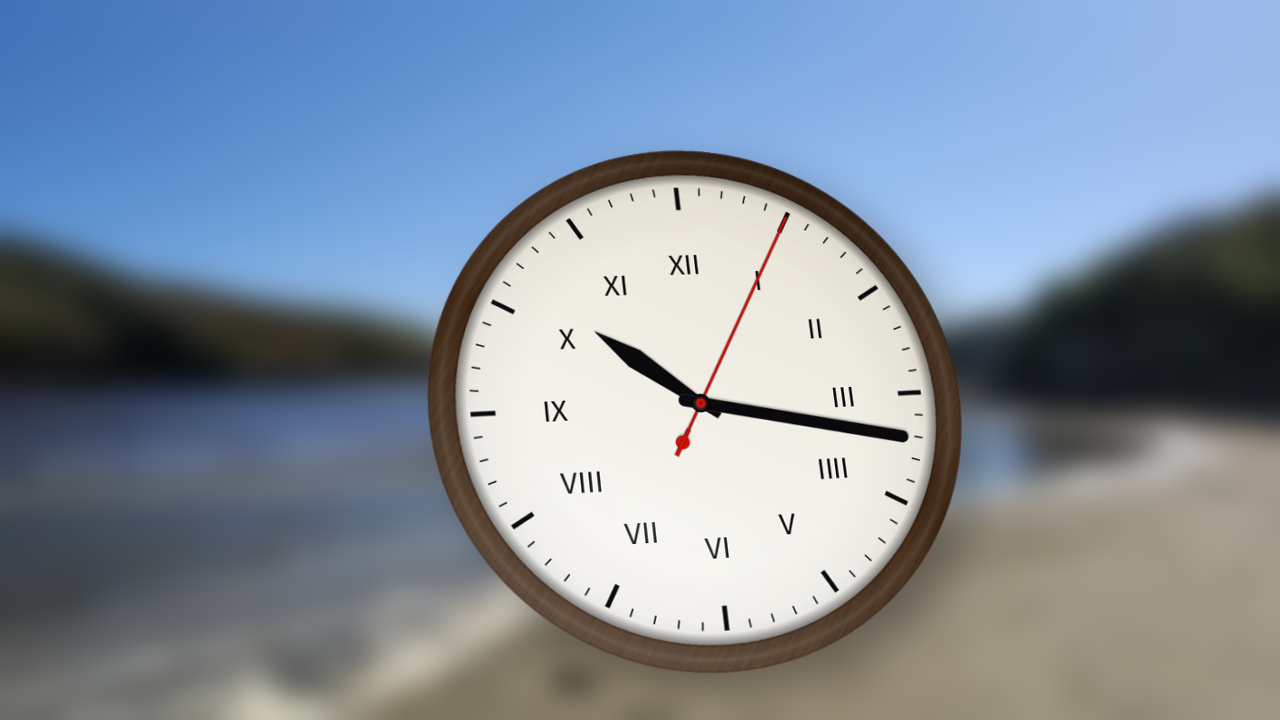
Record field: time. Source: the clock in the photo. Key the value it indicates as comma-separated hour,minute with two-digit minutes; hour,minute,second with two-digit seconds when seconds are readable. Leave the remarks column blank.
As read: 10,17,05
